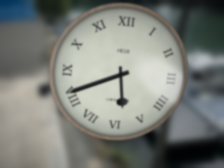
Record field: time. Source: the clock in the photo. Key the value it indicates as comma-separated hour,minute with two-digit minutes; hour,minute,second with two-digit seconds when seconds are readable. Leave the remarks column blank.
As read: 5,41
